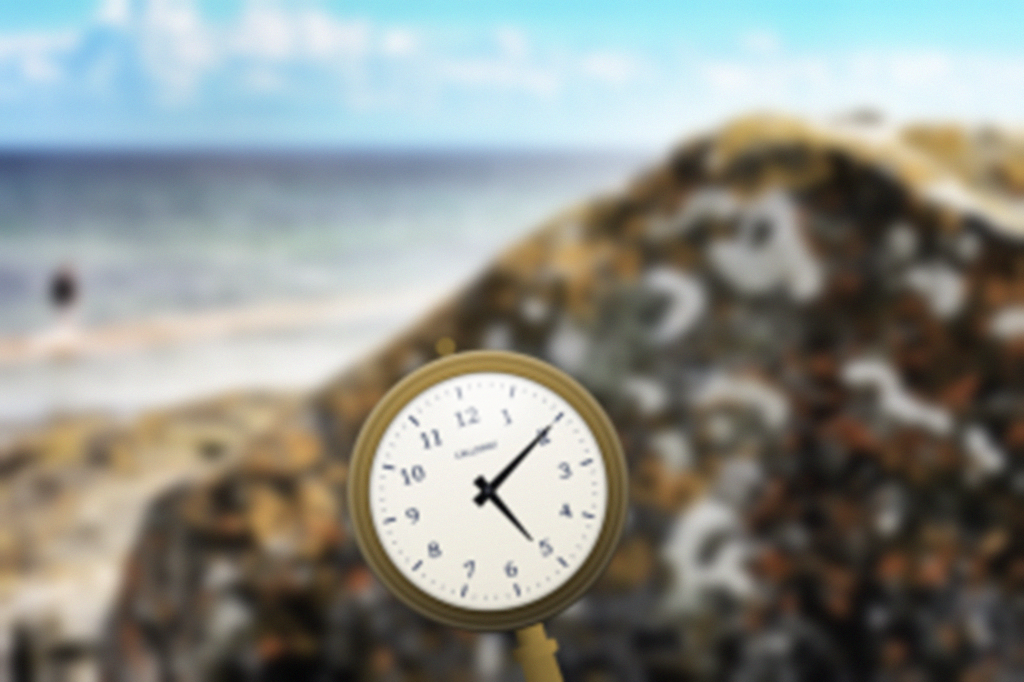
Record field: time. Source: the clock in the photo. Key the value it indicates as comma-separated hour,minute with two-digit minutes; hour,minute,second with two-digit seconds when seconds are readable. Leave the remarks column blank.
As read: 5,10
